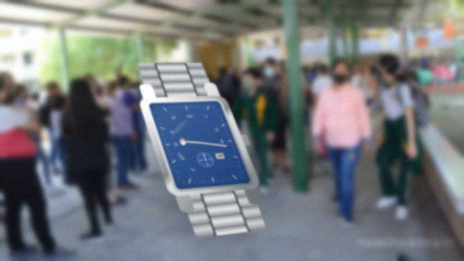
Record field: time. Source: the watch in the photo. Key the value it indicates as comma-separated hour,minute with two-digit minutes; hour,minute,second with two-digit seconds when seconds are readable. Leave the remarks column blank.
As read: 9,17
